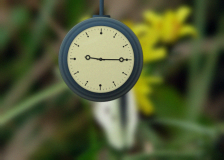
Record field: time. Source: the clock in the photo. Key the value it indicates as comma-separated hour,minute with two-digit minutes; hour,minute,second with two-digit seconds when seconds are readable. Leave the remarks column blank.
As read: 9,15
